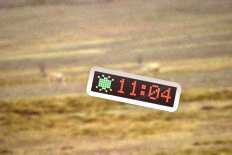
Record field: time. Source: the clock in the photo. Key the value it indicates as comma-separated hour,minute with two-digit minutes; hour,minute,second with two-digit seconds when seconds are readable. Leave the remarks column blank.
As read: 11,04
